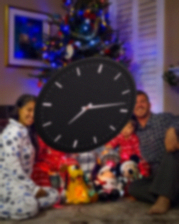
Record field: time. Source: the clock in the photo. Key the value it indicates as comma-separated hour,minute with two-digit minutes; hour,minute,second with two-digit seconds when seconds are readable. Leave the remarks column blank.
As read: 7,13
